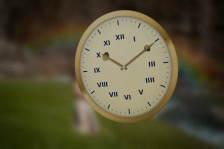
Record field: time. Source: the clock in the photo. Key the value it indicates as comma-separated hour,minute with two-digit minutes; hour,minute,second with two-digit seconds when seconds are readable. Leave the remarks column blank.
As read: 10,10
